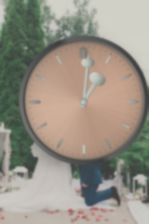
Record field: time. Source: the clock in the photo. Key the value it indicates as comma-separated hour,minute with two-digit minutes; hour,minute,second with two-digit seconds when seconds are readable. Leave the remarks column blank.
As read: 1,01
